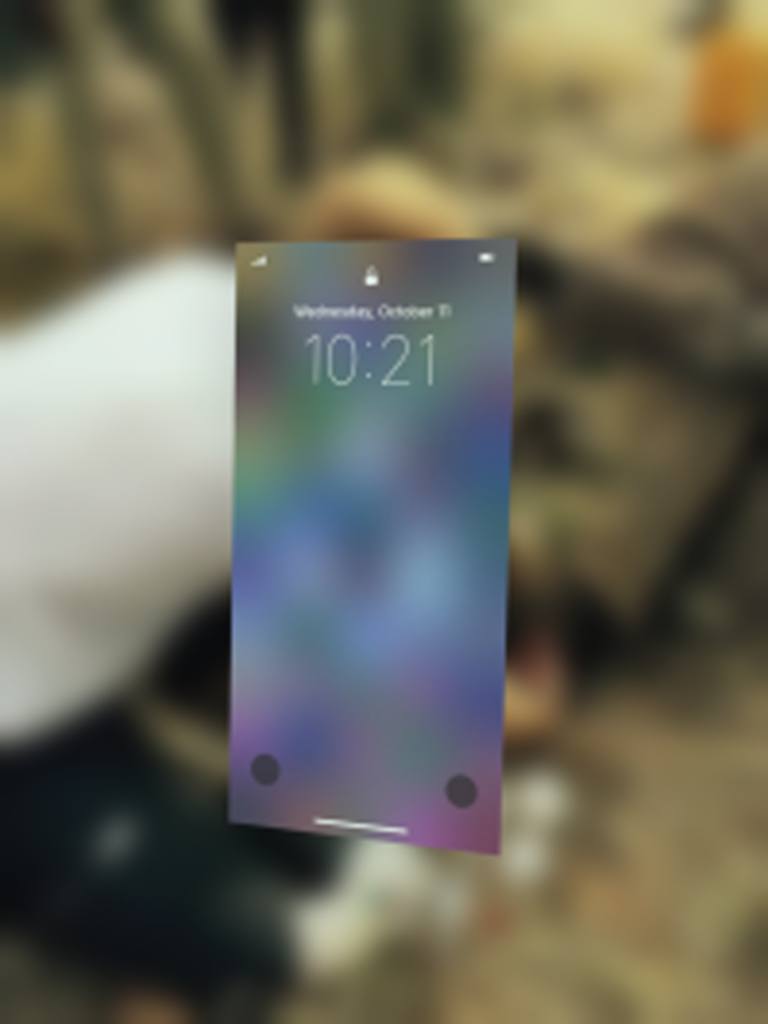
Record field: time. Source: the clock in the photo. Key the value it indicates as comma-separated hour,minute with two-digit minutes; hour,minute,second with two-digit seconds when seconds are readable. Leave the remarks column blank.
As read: 10,21
